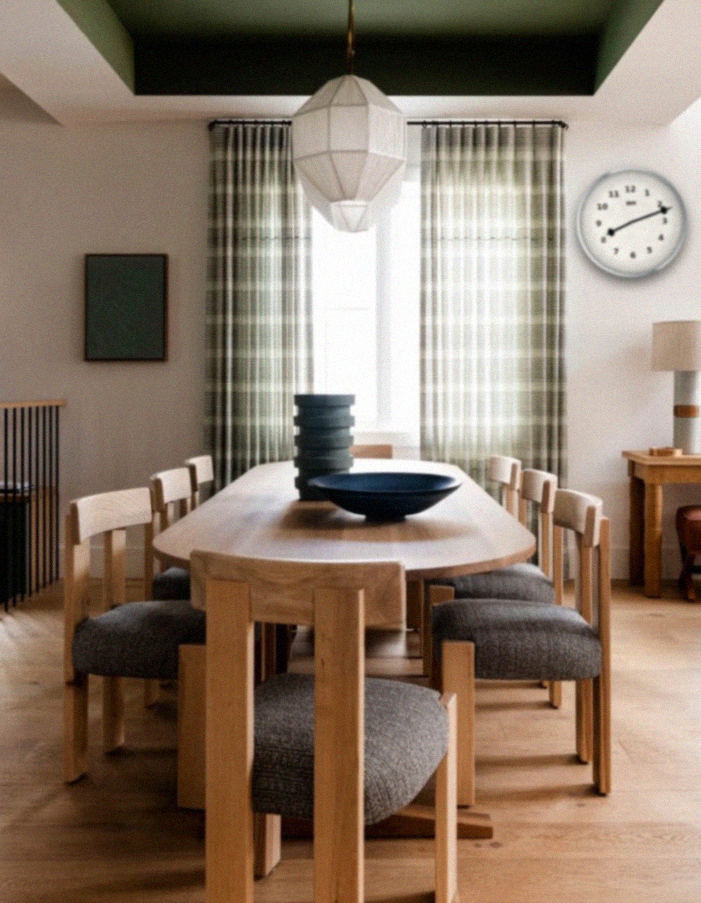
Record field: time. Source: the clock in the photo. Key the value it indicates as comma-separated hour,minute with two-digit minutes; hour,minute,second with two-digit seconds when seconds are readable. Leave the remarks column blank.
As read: 8,12
